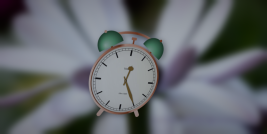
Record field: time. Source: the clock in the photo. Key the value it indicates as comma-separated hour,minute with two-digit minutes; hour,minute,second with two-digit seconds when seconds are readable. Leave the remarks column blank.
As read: 12,25
